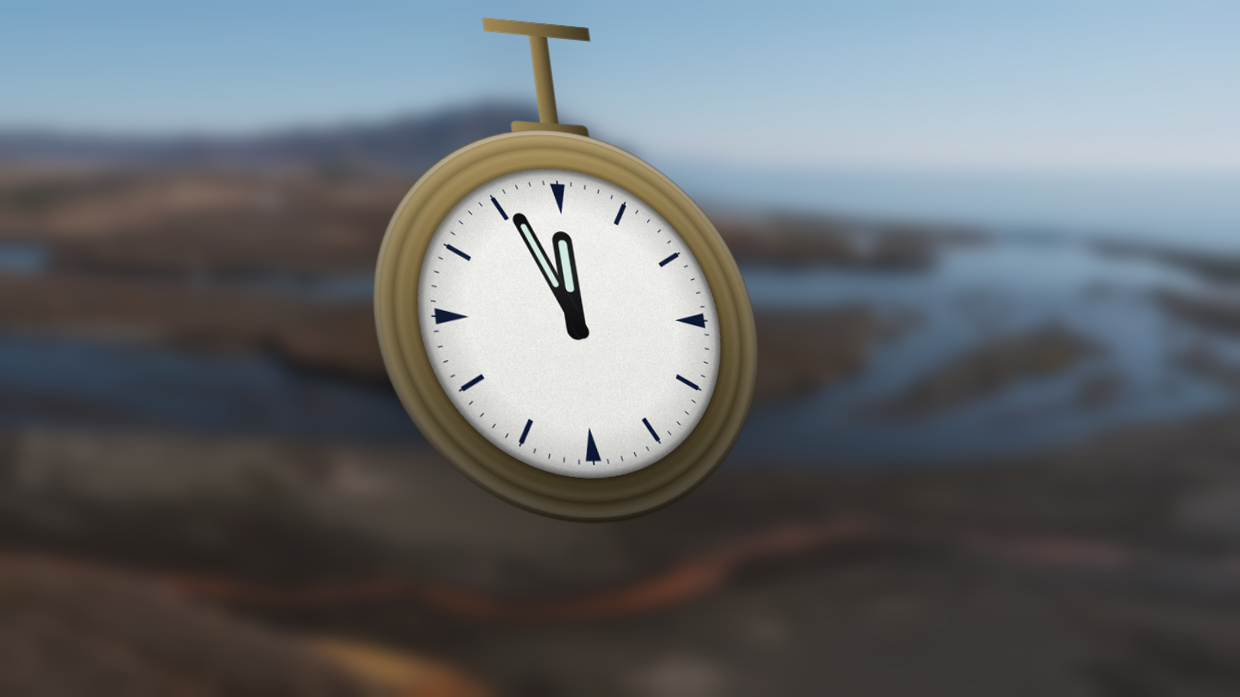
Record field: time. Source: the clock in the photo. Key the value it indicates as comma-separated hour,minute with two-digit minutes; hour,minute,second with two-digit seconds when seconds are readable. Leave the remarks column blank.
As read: 11,56
